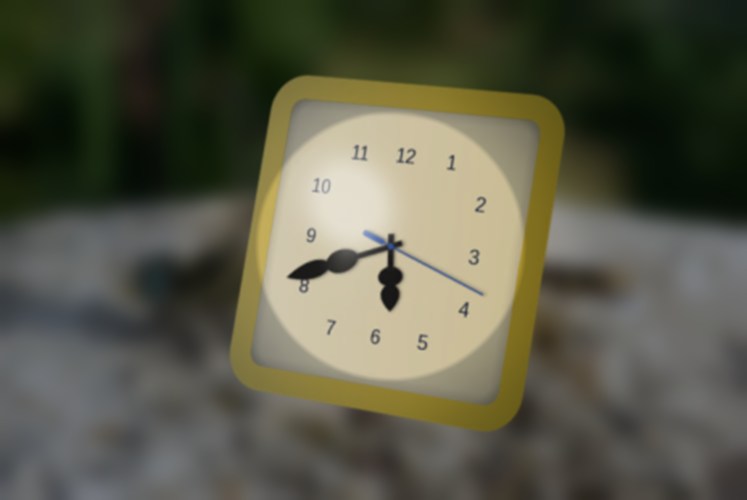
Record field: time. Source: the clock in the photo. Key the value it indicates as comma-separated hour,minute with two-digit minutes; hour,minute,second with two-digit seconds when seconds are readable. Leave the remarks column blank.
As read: 5,41,18
